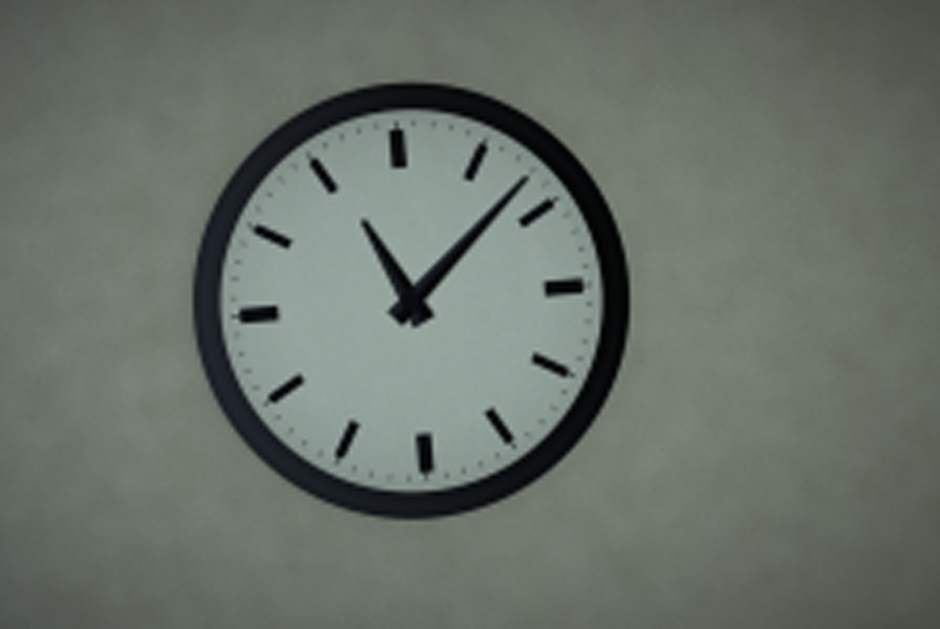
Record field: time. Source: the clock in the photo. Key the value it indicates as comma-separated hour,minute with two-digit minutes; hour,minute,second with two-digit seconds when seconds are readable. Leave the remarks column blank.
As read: 11,08
